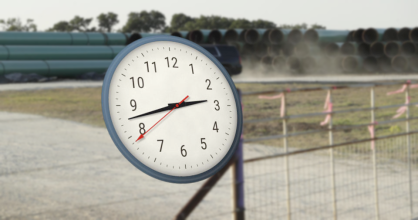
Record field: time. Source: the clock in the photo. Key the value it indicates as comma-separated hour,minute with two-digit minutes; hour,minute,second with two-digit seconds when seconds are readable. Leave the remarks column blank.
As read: 2,42,39
